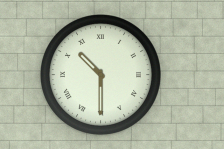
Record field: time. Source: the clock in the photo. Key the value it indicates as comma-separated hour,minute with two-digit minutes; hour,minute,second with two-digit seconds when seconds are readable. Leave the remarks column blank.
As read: 10,30
